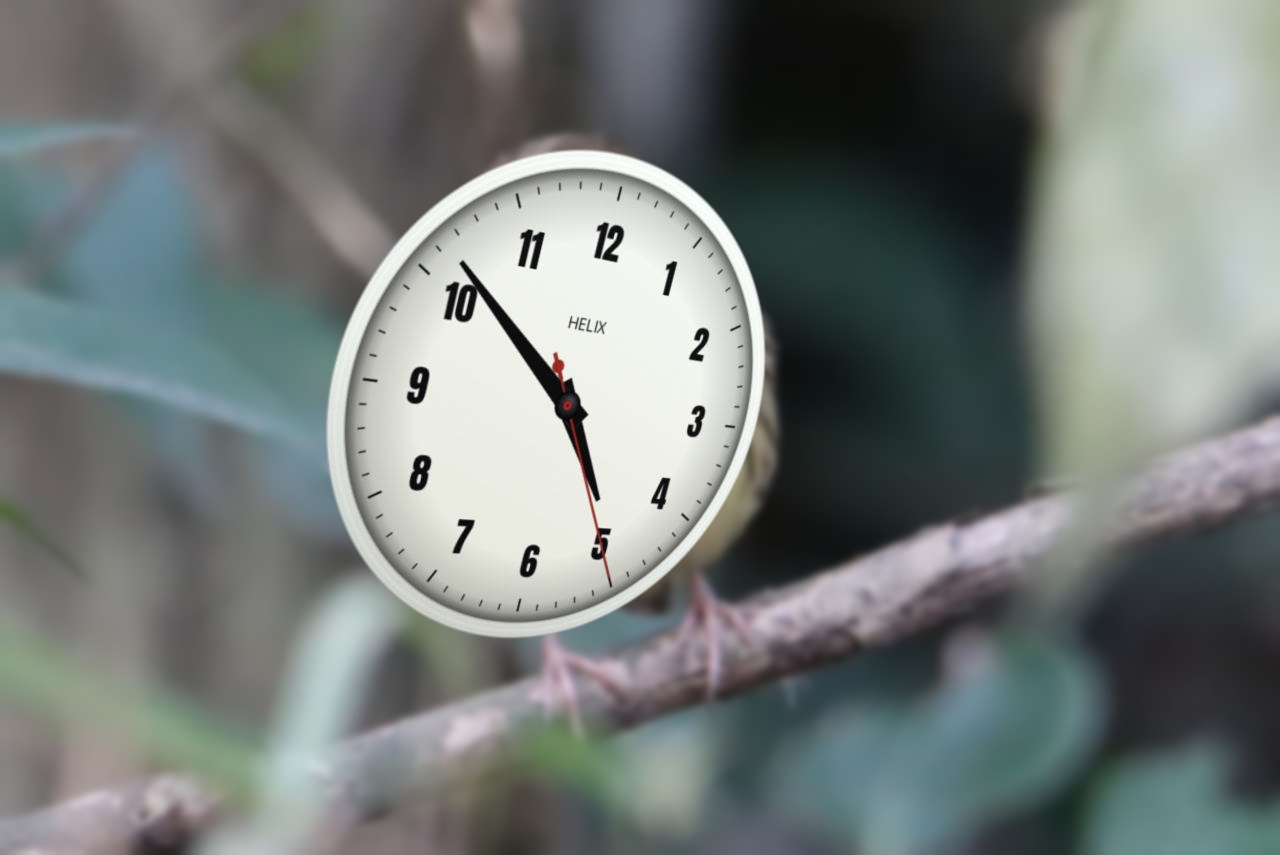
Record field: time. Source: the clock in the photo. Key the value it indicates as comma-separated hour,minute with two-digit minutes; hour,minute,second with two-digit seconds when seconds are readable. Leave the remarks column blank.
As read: 4,51,25
